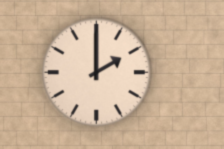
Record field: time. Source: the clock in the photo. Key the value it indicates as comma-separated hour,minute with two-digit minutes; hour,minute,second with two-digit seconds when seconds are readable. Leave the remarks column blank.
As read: 2,00
